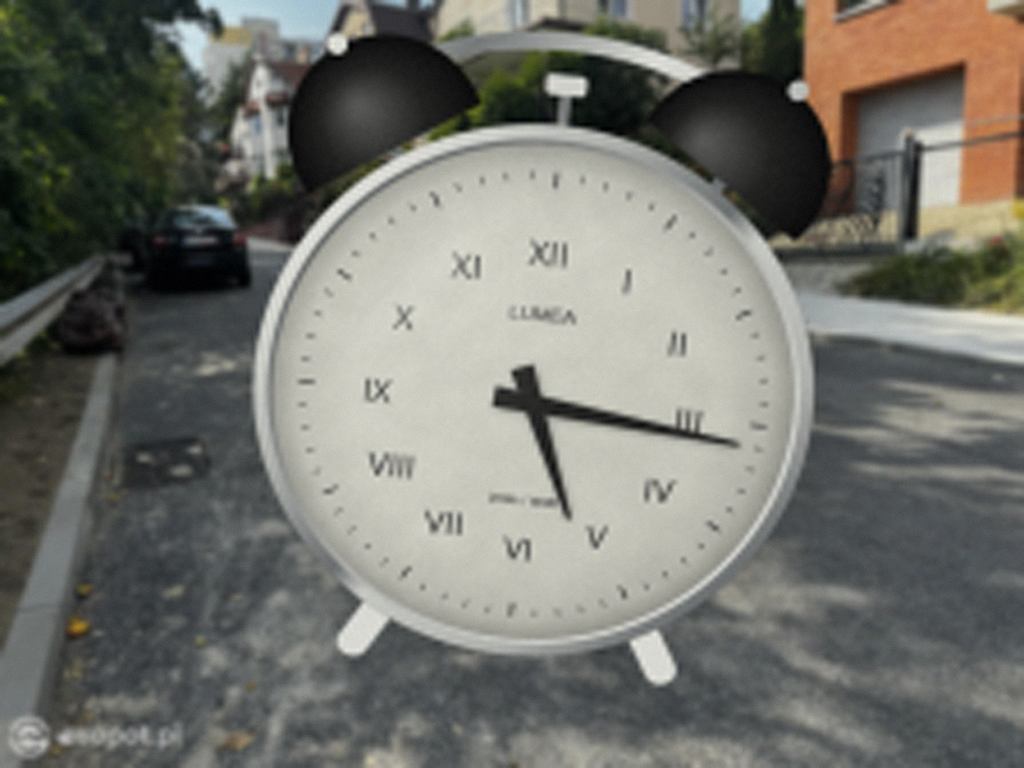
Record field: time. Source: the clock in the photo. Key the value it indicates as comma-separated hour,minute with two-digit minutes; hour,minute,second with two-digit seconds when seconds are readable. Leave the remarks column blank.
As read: 5,16
